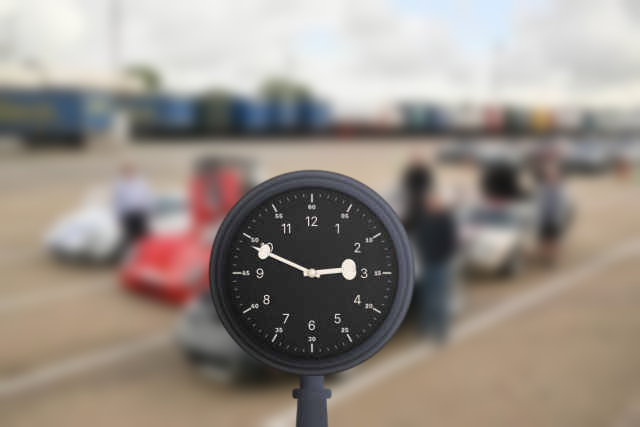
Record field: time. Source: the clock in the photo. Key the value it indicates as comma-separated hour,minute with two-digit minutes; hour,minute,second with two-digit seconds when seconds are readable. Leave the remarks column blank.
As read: 2,49
